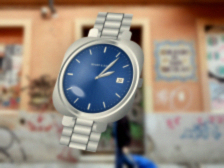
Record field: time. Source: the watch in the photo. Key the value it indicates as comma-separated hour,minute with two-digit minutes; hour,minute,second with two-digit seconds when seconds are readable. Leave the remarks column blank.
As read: 2,06
